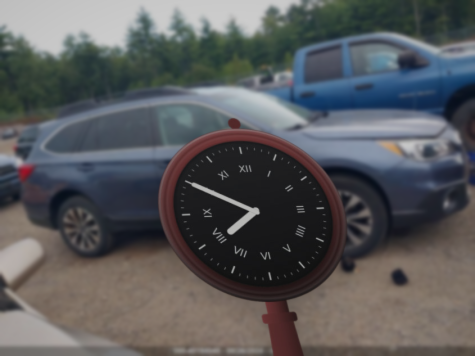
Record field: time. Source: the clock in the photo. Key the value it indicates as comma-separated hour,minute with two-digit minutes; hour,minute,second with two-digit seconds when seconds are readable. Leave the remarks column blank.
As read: 7,50
